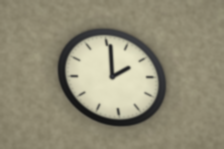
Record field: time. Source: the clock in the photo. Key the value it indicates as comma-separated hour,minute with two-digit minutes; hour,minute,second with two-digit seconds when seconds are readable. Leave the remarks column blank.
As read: 2,01
